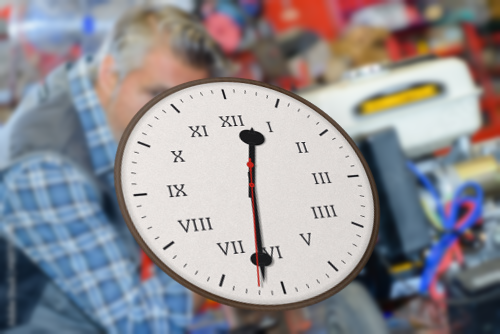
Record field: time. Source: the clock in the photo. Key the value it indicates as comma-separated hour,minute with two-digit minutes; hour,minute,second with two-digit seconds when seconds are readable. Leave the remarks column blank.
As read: 12,31,32
